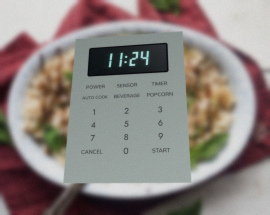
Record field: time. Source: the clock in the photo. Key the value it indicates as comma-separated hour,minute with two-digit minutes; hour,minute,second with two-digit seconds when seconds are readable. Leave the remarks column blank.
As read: 11,24
